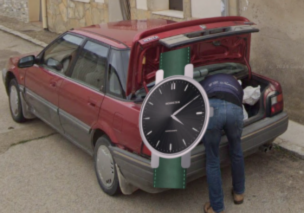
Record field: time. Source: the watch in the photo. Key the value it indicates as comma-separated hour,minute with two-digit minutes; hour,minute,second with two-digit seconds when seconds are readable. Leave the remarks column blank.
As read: 4,10
